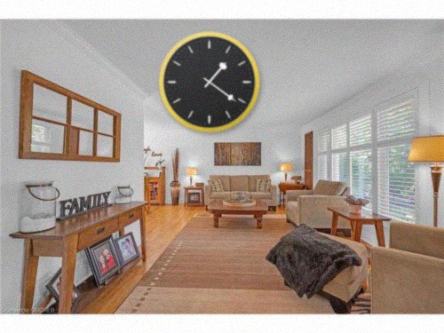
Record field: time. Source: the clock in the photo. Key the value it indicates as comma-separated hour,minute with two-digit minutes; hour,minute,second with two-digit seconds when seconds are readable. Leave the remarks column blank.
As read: 1,21
